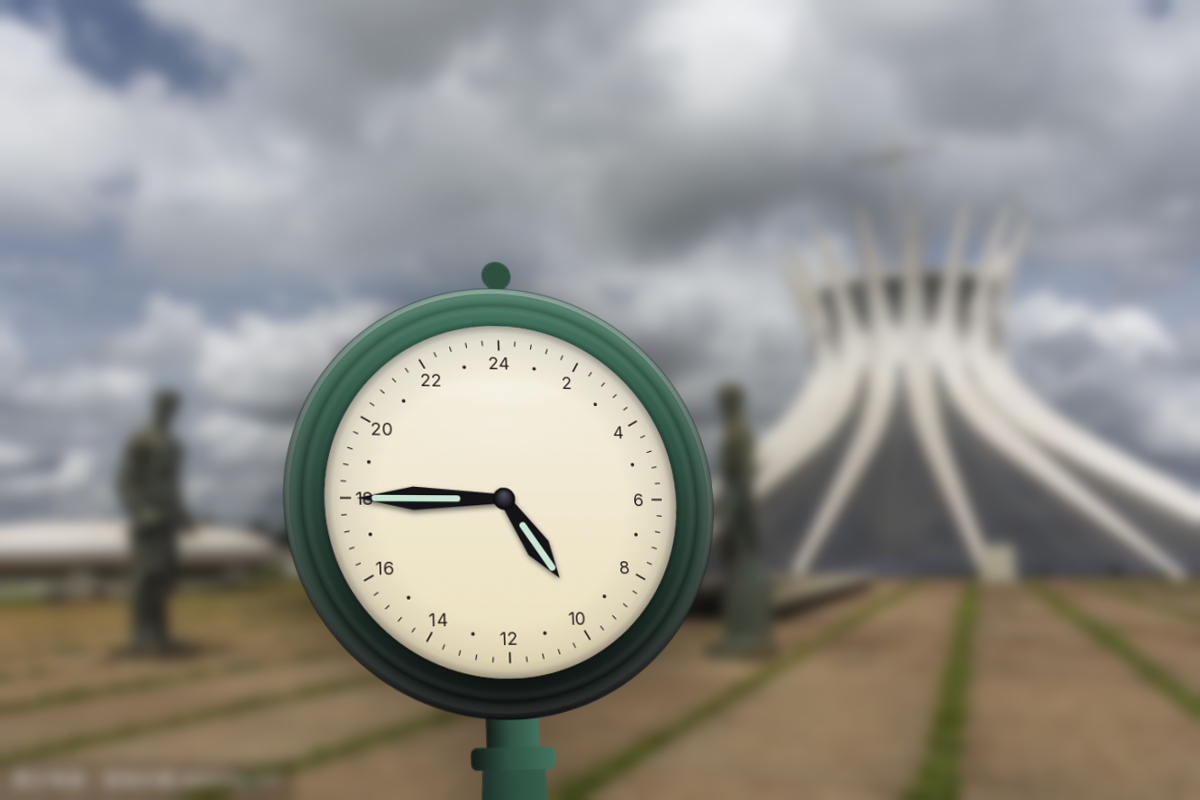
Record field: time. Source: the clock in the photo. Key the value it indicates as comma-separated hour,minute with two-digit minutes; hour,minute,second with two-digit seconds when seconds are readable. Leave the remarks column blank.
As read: 9,45
